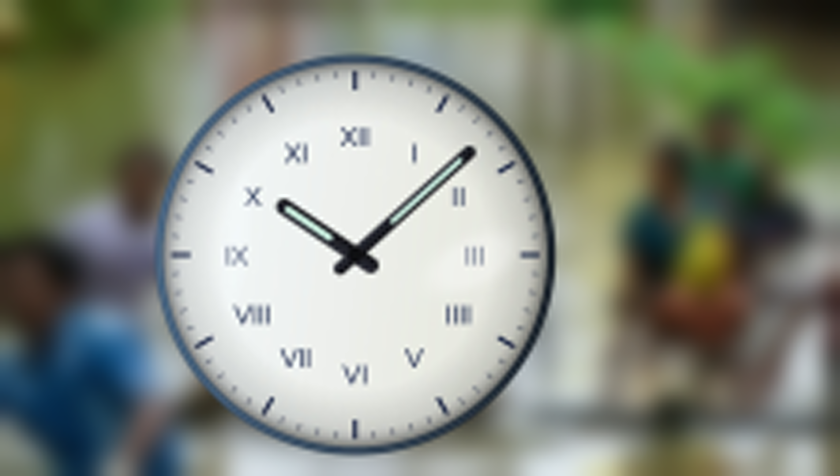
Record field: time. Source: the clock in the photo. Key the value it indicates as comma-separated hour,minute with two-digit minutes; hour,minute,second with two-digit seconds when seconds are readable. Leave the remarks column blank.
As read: 10,08
